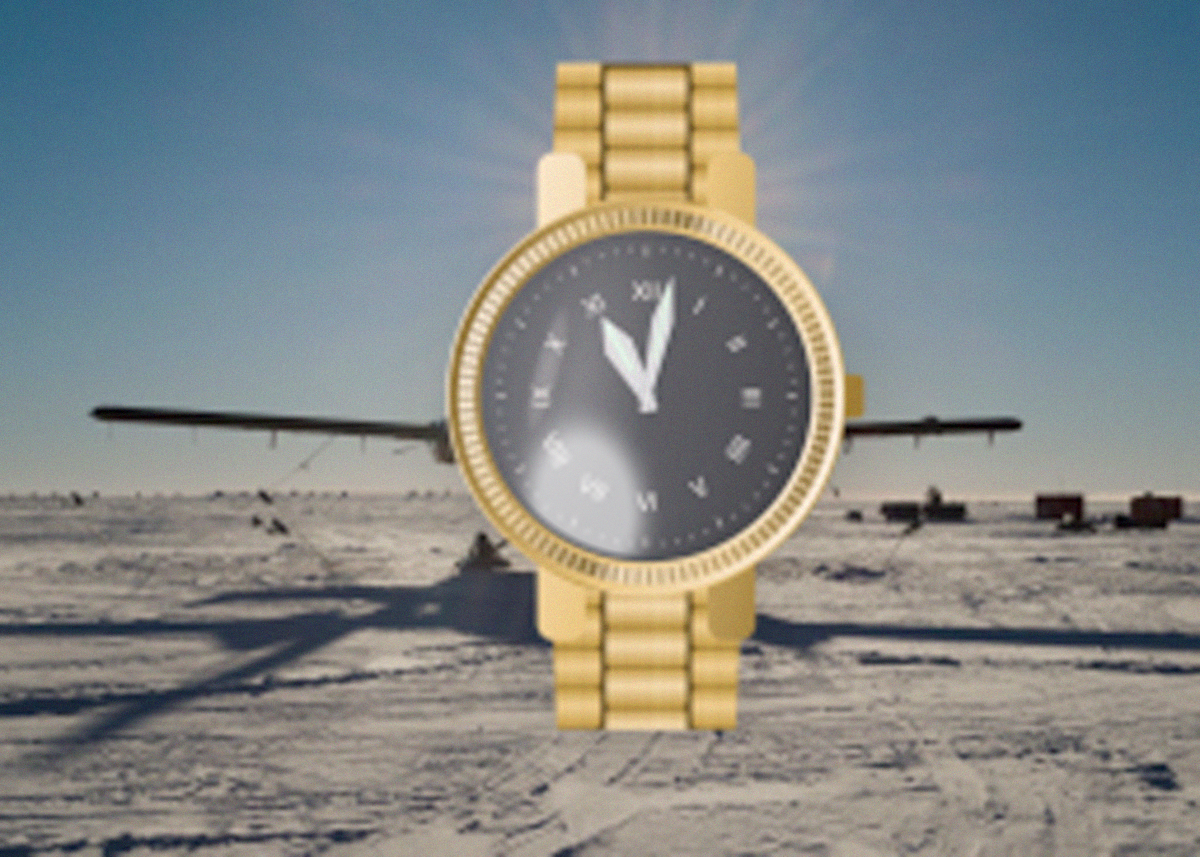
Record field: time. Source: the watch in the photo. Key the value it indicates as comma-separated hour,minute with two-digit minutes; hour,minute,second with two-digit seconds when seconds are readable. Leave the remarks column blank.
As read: 11,02
